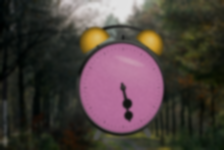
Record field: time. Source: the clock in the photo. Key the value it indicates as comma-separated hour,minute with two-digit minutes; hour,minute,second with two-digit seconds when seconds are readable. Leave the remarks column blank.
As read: 5,28
